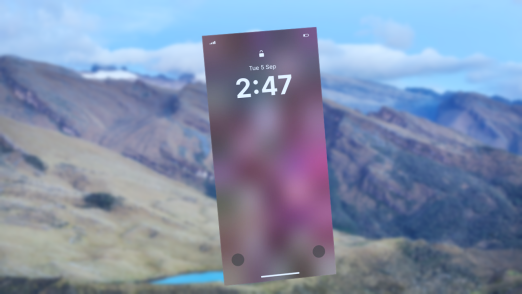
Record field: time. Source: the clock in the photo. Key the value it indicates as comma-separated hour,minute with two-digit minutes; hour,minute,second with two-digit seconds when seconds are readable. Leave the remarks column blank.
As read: 2,47
